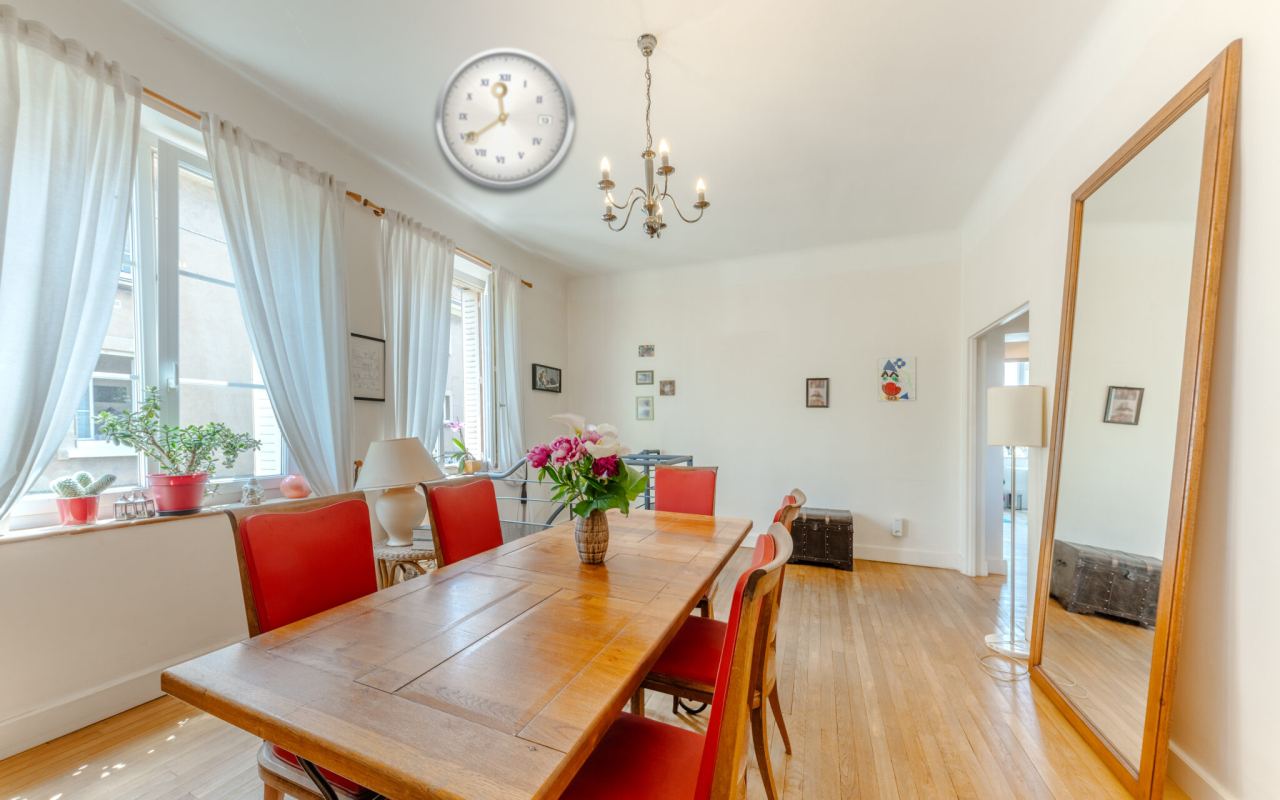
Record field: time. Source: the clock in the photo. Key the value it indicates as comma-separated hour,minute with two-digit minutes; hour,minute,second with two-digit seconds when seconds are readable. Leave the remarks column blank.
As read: 11,39
